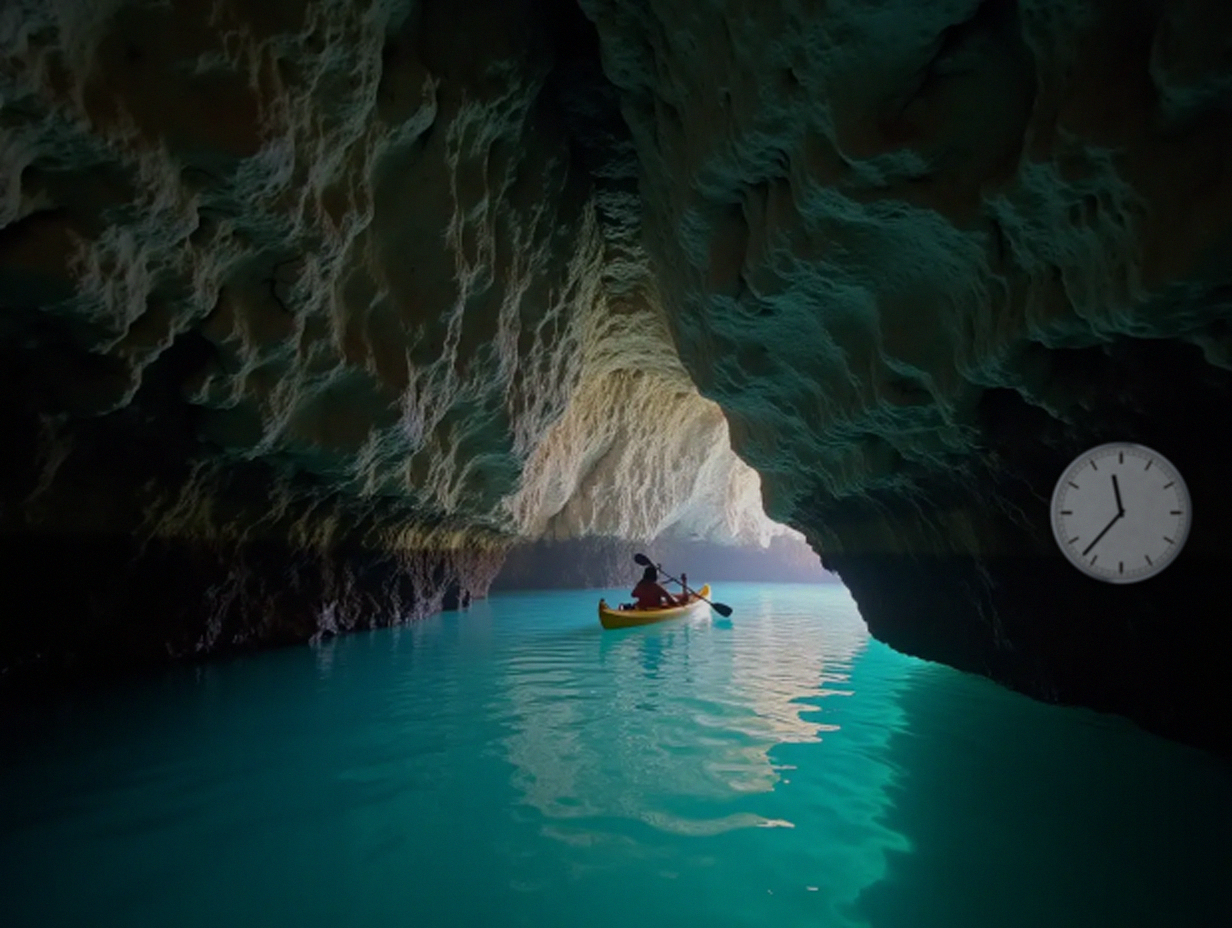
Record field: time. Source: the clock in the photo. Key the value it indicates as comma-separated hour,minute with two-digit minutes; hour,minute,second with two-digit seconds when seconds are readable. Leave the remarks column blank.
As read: 11,37
